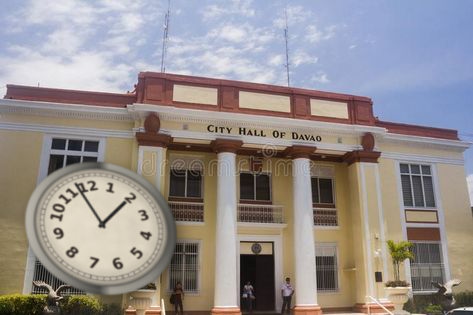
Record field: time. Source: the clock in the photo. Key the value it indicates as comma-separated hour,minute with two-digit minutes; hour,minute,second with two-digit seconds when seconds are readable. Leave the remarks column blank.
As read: 1,58
